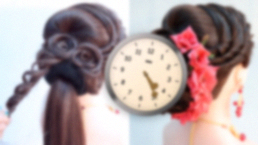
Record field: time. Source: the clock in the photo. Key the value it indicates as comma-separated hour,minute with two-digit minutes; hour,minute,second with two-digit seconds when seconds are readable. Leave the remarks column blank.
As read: 4,24
